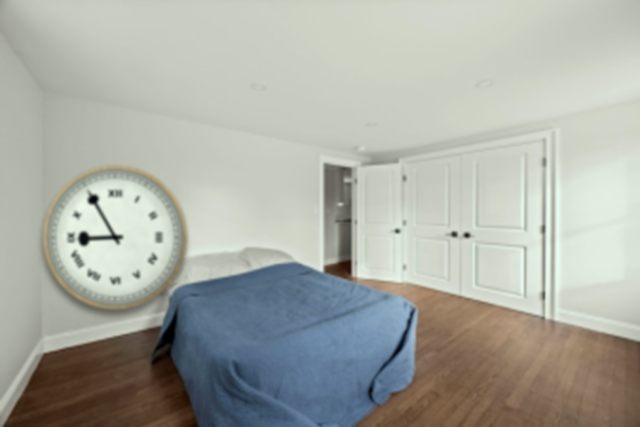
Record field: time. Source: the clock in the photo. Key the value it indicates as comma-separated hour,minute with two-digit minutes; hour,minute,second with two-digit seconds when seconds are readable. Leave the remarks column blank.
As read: 8,55
